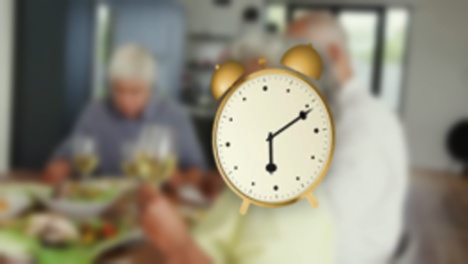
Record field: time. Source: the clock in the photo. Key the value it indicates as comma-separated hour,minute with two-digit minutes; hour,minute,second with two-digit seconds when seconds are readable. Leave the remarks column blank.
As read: 6,11
